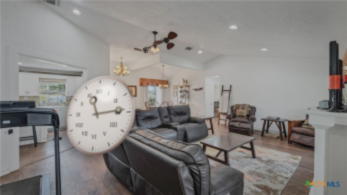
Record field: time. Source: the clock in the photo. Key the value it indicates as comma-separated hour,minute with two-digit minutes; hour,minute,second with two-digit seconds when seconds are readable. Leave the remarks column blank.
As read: 11,14
